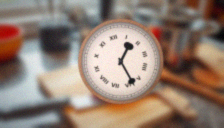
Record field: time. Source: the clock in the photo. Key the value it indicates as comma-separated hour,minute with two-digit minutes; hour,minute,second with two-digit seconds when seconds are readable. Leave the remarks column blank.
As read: 1,28
